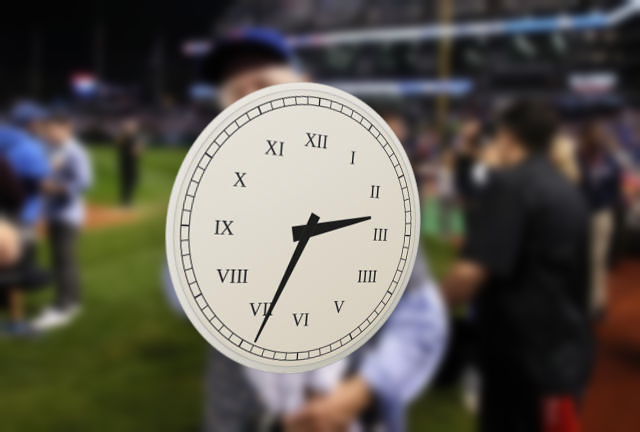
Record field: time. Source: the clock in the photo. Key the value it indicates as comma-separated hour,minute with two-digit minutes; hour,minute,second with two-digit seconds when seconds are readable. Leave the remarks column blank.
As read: 2,34
